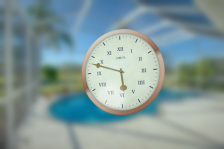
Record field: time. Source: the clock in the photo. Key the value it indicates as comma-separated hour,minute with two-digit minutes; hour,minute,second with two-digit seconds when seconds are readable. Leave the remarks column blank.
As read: 5,48
